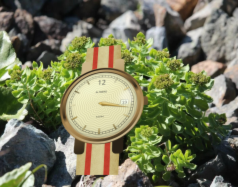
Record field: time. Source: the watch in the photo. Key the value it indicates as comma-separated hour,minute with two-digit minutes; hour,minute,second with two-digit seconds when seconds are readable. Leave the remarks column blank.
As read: 3,17
